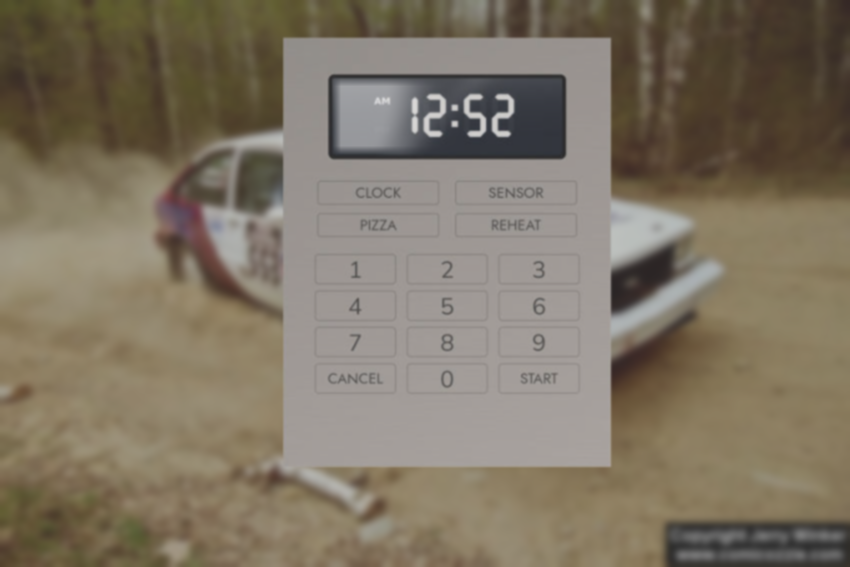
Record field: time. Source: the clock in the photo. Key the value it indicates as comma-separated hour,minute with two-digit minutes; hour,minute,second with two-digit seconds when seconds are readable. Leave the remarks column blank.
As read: 12,52
